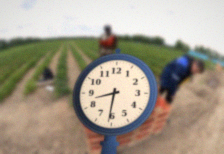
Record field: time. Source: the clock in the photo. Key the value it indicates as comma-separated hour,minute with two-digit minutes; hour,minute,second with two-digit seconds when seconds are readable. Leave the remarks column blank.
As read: 8,31
